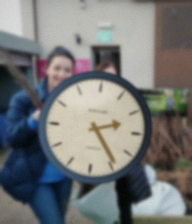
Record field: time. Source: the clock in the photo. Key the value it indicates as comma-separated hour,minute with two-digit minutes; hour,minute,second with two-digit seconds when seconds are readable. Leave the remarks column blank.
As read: 2,24
